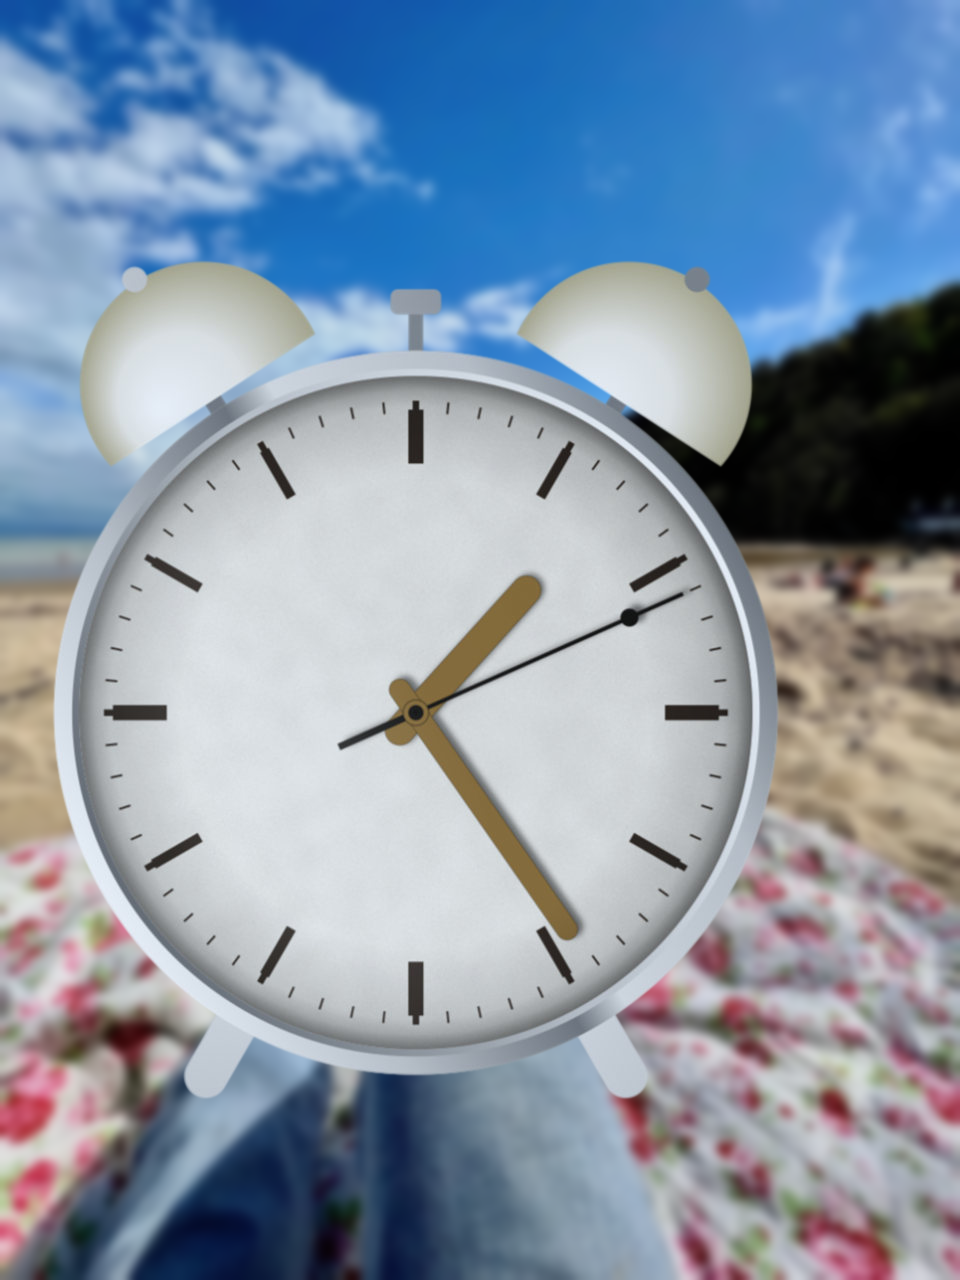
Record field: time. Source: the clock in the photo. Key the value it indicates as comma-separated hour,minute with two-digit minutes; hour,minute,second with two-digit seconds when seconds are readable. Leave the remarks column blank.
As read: 1,24,11
